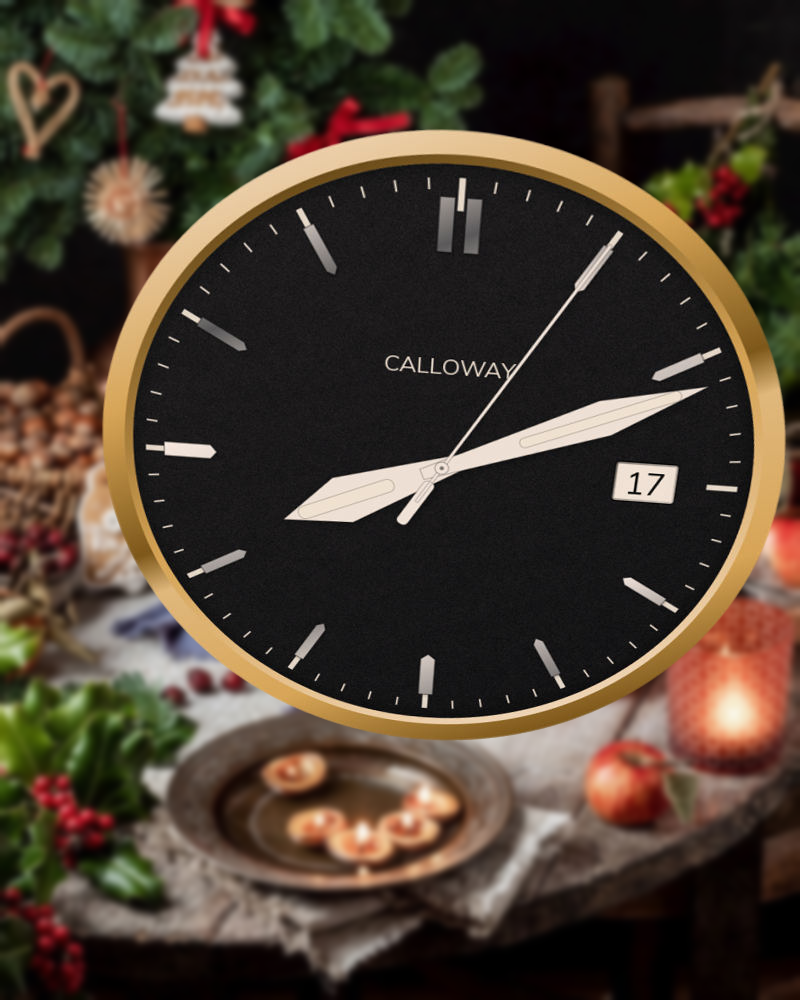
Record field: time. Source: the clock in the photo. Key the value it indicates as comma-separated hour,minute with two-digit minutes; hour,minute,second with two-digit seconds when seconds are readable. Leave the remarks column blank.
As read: 8,11,05
